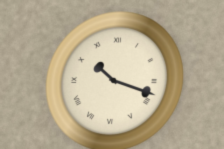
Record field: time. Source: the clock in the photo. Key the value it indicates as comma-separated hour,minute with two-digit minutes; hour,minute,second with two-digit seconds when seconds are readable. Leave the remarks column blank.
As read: 10,18
